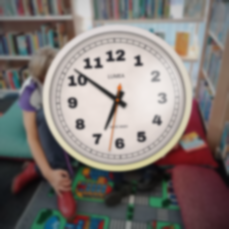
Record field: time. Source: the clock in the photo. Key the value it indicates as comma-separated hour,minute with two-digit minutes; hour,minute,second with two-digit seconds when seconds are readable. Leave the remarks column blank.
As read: 6,51,32
